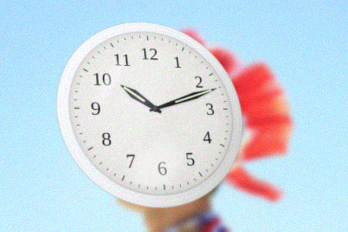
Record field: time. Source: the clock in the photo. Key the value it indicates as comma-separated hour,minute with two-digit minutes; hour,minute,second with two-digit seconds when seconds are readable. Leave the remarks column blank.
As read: 10,12
